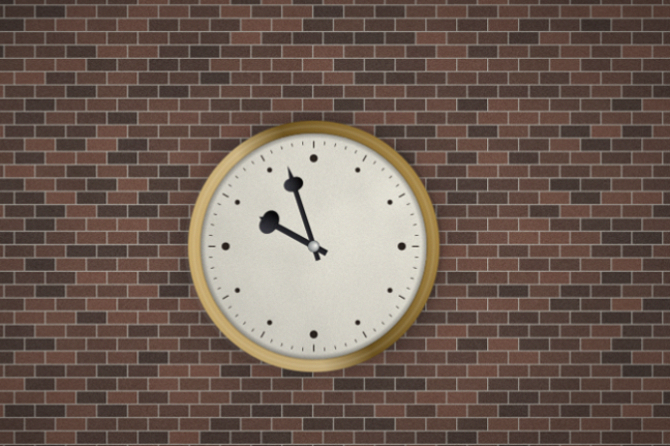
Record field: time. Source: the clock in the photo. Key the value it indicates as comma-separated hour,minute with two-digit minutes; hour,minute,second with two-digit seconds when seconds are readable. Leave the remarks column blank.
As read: 9,57
